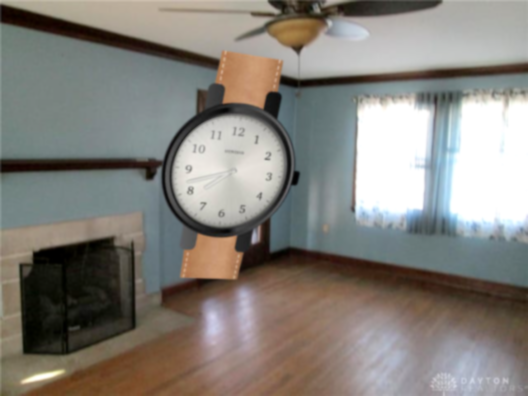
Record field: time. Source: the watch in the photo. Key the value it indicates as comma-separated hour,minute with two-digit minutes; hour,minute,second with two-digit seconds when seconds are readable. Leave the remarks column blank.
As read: 7,42
